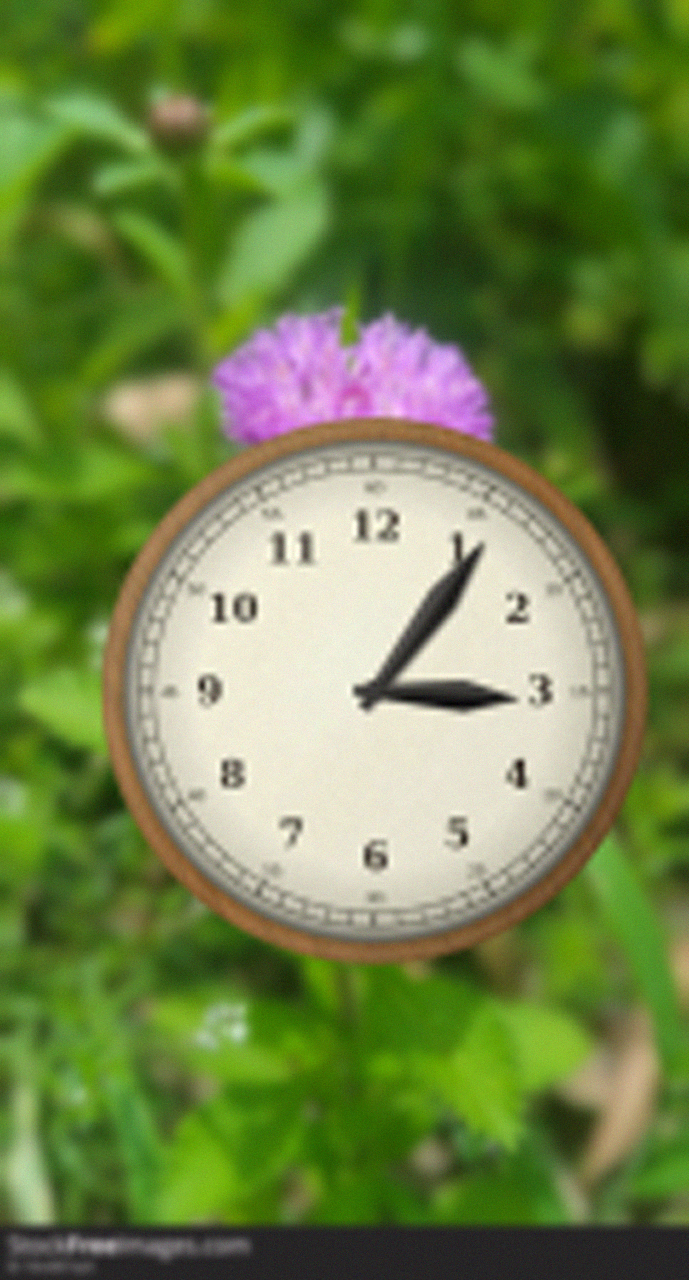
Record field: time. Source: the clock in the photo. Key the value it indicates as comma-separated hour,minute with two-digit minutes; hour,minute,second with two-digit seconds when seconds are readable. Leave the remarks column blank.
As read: 3,06
